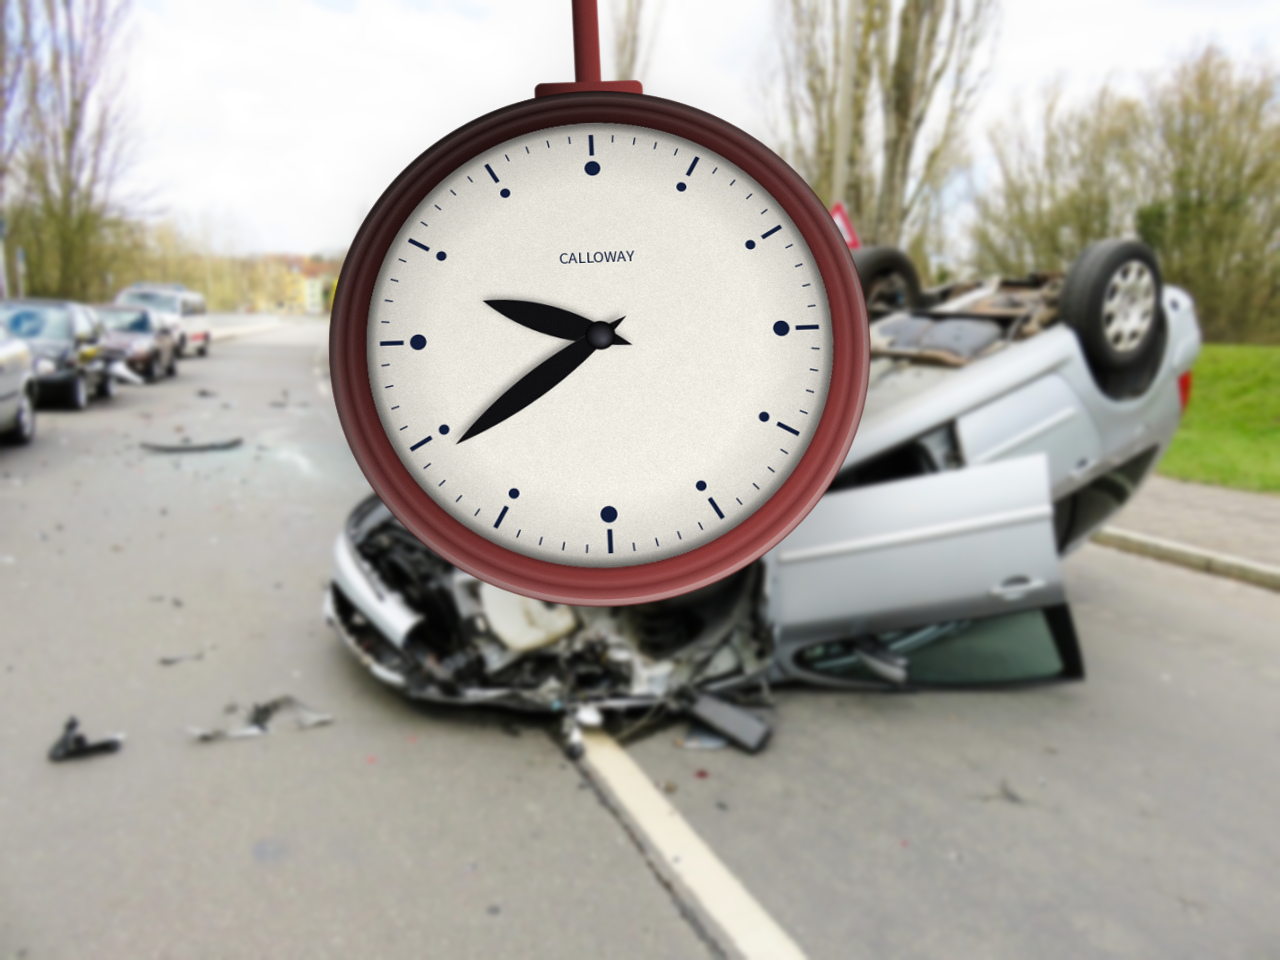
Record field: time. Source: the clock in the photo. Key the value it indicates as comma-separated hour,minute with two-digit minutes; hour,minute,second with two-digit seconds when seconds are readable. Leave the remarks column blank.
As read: 9,39
